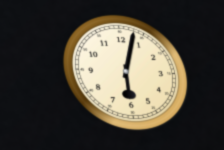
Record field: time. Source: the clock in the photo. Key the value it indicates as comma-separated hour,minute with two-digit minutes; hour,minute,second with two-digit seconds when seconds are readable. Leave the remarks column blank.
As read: 6,03
